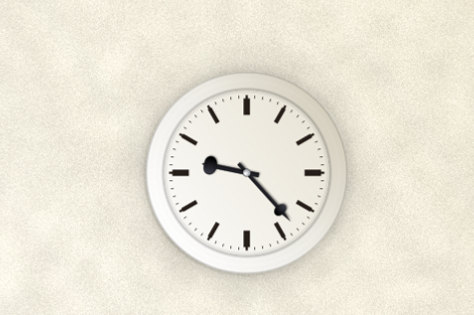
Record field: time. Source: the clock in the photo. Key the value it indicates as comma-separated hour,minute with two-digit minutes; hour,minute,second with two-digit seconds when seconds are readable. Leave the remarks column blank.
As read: 9,23
